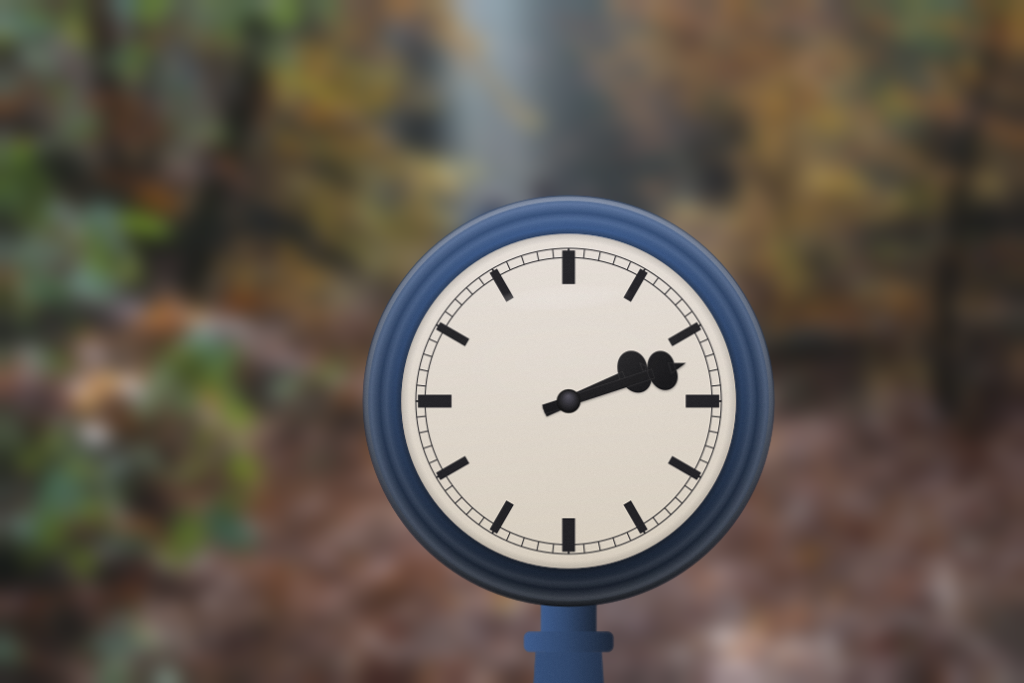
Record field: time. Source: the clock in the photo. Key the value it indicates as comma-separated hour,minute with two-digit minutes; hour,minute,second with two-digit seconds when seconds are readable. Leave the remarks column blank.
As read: 2,12
